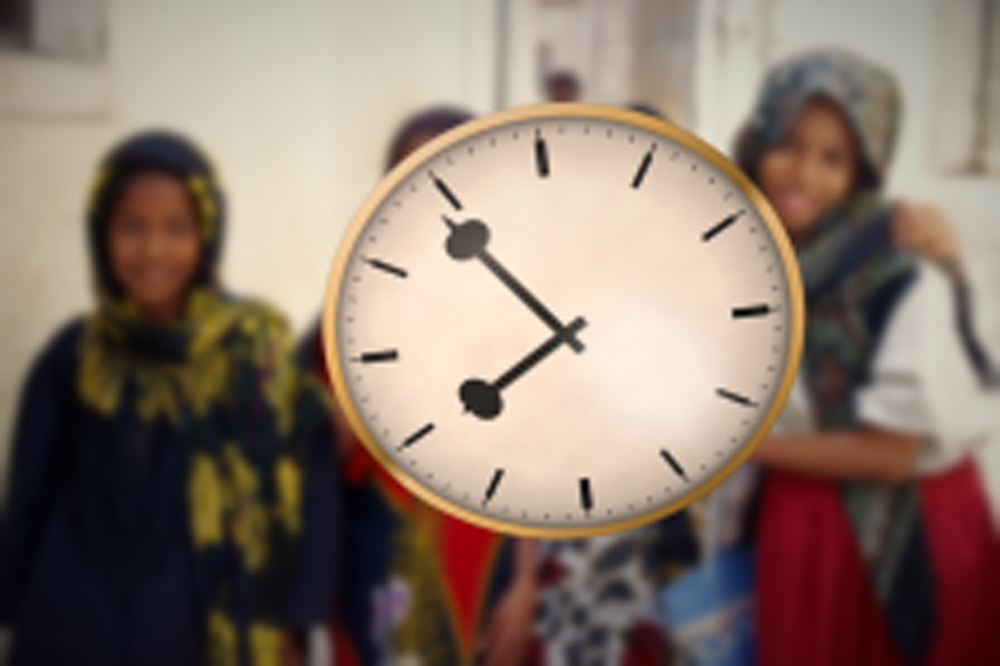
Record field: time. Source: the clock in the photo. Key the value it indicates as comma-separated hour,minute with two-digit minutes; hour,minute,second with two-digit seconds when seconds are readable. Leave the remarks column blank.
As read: 7,54
